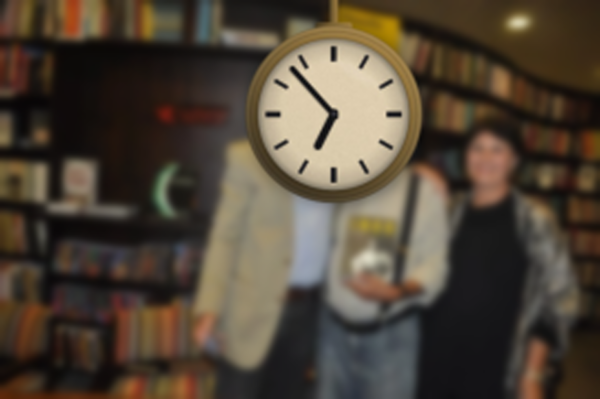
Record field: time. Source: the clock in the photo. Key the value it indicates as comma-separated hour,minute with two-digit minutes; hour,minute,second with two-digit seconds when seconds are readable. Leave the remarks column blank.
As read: 6,53
